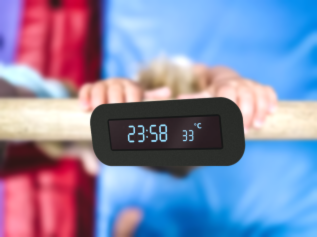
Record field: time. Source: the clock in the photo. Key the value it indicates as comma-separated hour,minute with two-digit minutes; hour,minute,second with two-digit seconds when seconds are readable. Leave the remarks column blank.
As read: 23,58
